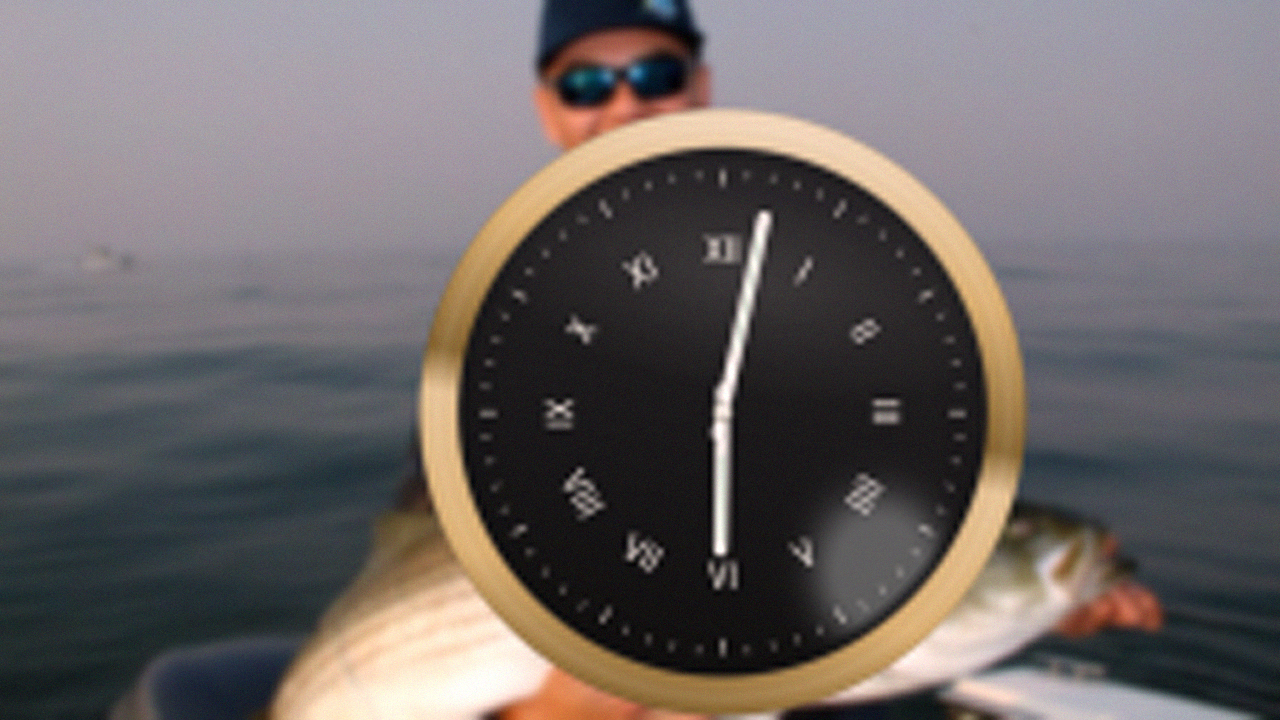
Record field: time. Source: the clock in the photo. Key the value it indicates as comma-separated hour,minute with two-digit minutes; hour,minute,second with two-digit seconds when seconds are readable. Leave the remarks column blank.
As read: 6,02
